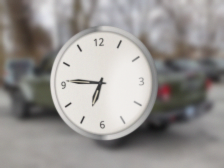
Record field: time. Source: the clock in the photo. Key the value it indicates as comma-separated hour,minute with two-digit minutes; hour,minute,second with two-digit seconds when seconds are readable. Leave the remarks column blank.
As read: 6,46
